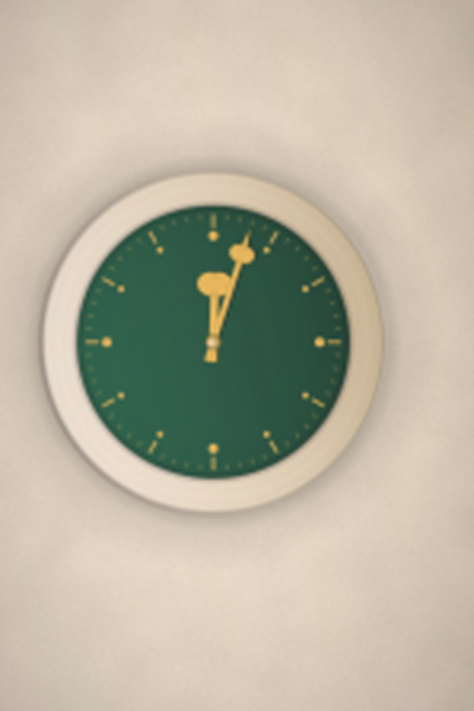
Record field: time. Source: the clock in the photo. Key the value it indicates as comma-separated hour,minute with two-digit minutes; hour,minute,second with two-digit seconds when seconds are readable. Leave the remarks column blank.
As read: 12,03
